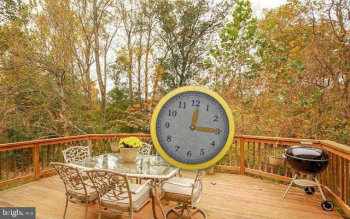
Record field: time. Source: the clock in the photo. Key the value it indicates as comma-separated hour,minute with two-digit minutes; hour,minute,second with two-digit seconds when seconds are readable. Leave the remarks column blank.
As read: 12,15
